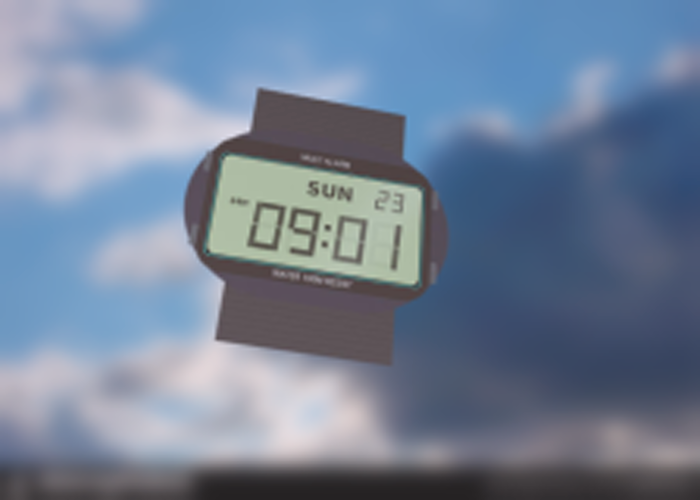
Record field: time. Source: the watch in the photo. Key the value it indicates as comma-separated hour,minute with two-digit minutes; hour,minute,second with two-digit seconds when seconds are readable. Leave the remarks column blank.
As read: 9,01
